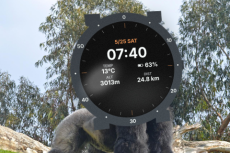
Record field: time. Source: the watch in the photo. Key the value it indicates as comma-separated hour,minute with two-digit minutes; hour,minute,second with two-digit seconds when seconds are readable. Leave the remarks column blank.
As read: 7,40
